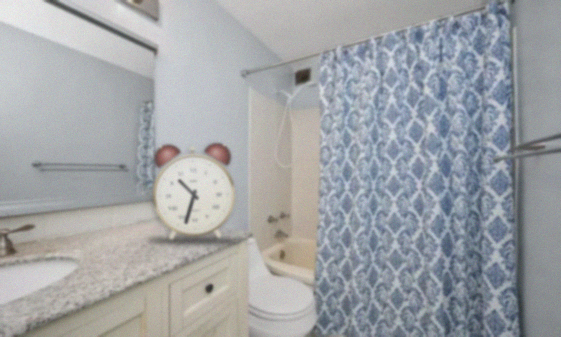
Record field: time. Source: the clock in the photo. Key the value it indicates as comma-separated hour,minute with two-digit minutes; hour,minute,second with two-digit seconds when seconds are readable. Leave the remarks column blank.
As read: 10,33
